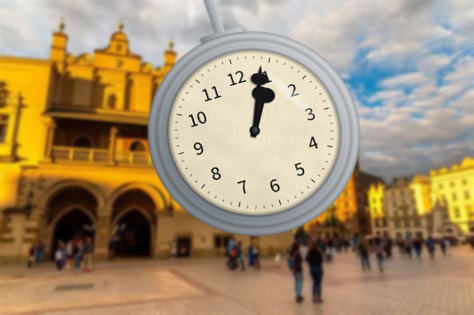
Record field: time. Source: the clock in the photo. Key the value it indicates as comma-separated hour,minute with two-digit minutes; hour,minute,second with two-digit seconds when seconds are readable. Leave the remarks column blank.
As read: 1,04
